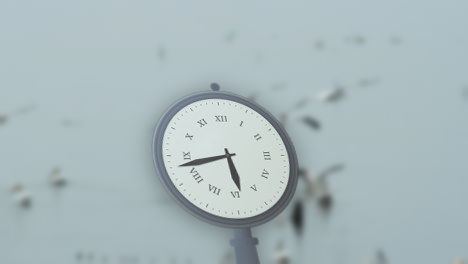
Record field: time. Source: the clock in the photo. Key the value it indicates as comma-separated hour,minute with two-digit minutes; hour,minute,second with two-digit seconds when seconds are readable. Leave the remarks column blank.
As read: 5,43
